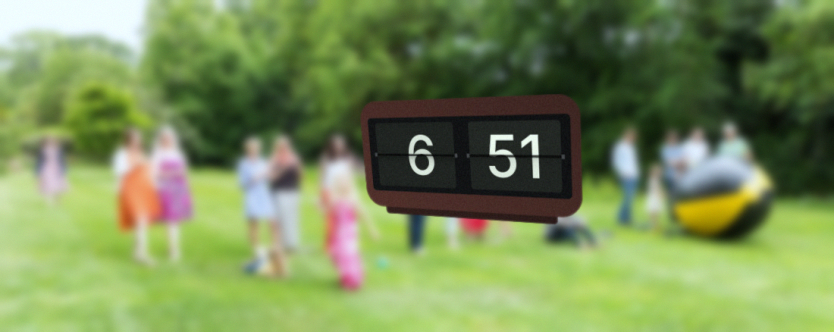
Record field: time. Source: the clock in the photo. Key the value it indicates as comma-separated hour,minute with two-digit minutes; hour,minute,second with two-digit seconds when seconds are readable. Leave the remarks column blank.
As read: 6,51
